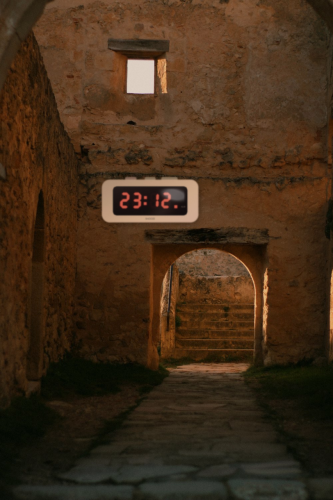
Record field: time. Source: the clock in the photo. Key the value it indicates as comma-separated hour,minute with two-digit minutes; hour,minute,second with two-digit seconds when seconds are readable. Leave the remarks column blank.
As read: 23,12
